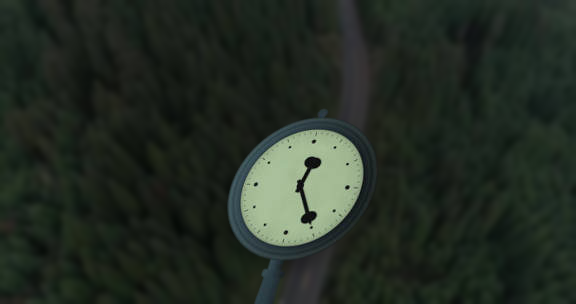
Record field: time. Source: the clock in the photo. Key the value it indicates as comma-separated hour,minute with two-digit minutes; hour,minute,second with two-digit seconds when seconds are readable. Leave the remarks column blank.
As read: 12,25
